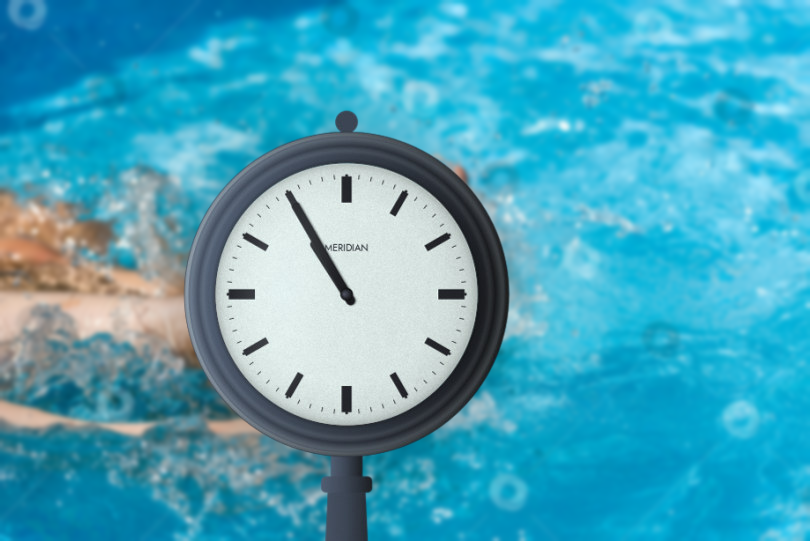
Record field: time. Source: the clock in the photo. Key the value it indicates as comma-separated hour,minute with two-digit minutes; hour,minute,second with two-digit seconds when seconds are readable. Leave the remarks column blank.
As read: 10,55
